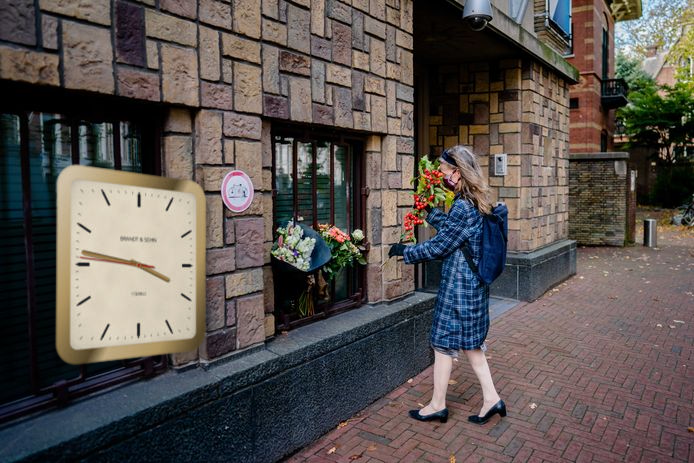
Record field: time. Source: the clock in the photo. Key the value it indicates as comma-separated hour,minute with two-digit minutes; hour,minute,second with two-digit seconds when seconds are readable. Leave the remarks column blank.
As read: 3,46,46
